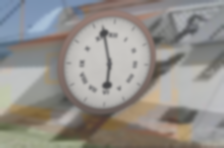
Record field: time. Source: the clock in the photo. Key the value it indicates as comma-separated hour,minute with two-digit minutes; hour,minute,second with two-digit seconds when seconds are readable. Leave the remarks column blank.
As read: 5,57
